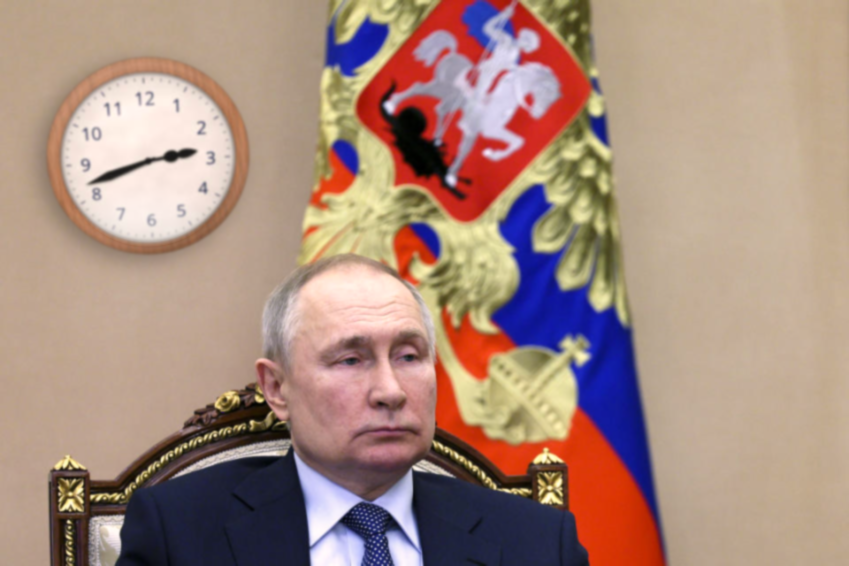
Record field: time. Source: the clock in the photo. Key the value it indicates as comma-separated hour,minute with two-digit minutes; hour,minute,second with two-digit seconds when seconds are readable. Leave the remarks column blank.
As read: 2,42
